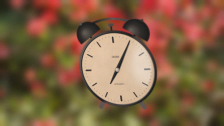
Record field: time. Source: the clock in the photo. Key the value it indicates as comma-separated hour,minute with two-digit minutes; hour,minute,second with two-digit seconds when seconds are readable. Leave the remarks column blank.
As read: 7,05
